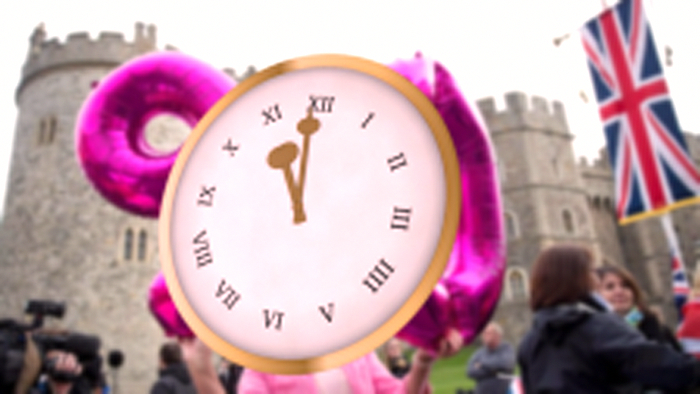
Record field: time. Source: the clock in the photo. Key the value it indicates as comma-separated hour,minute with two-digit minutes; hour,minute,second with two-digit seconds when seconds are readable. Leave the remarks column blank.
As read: 10,59
